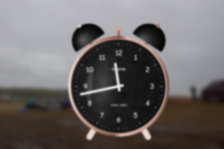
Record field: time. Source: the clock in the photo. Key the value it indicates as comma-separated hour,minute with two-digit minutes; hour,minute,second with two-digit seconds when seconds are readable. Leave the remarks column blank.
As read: 11,43
